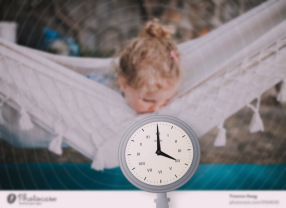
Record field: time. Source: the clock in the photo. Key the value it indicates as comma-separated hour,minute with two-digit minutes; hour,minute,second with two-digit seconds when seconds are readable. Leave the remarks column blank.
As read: 4,00
